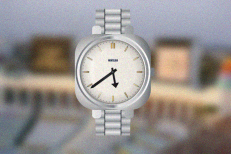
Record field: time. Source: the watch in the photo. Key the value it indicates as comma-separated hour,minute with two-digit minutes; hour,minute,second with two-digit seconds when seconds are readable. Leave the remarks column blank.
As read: 5,39
